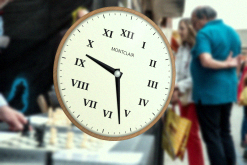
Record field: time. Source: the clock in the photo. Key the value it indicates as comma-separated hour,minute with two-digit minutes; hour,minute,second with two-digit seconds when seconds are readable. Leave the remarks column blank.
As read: 9,27
